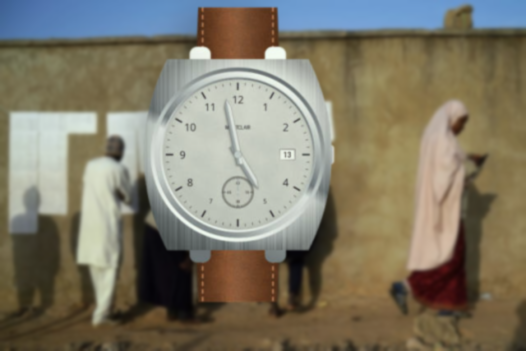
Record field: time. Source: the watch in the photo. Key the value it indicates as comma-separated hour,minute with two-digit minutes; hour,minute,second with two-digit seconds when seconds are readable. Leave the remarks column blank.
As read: 4,58
